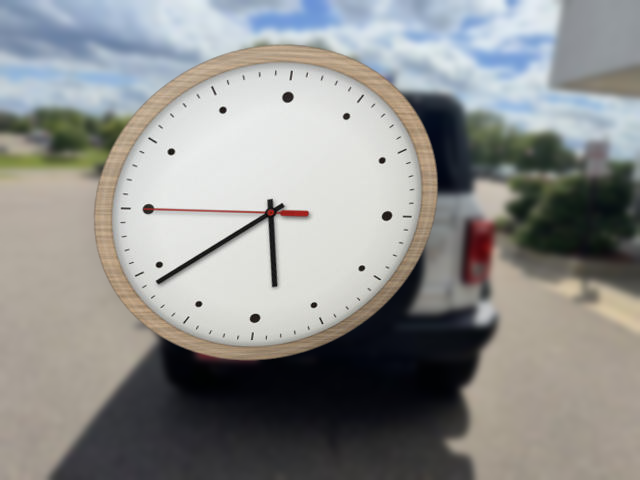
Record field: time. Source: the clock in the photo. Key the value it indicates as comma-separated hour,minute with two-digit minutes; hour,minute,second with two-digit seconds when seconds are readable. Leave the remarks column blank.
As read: 5,38,45
